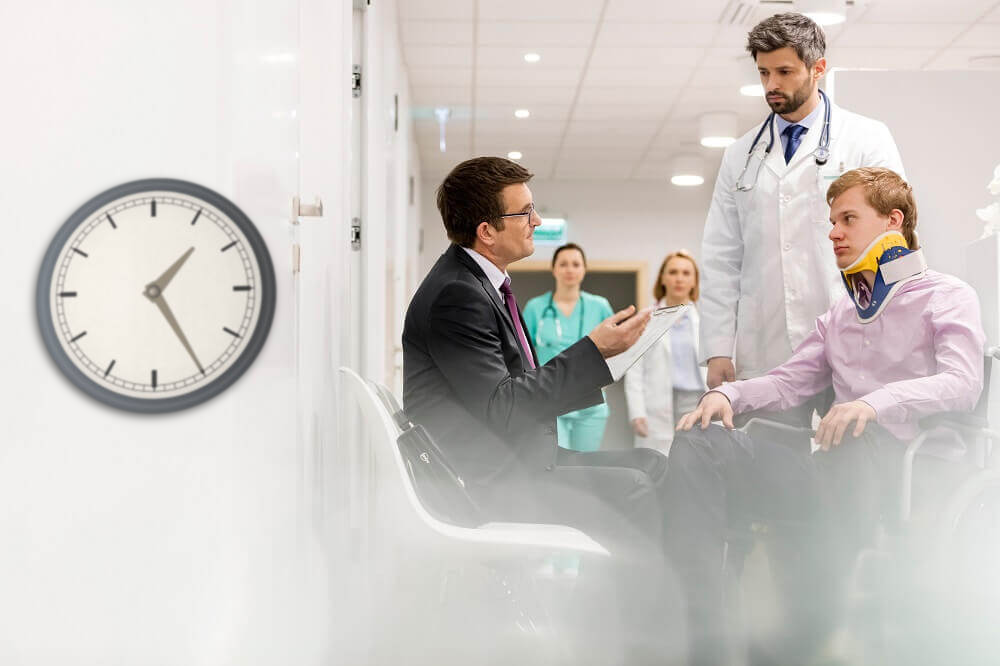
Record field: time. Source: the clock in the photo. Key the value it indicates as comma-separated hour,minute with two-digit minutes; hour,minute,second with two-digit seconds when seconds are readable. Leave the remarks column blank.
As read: 1,25
